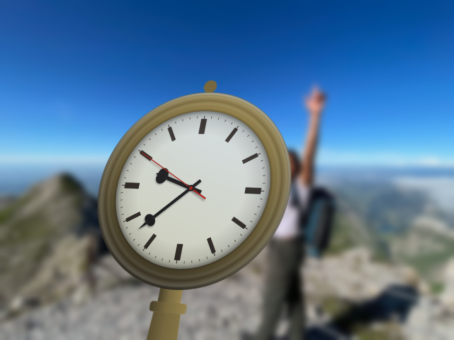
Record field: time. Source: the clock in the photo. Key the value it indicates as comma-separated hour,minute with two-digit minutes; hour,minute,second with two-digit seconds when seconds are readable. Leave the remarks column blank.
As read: 9,37,50
